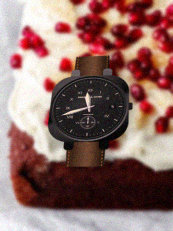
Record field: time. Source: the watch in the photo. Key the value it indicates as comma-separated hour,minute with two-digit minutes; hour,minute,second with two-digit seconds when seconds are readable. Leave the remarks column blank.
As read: 11,42
